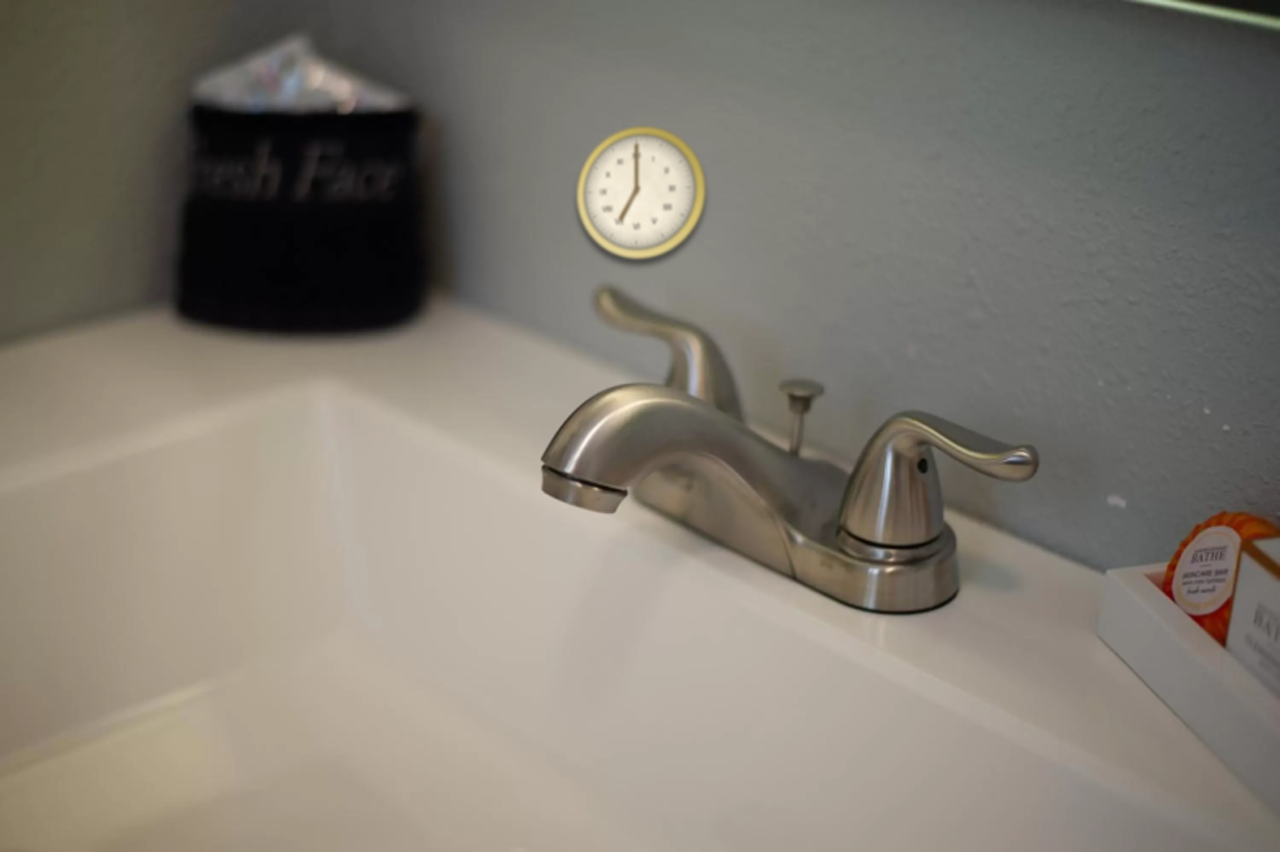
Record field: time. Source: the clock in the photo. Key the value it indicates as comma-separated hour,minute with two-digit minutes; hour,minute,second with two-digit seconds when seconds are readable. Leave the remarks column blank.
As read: 7,00
